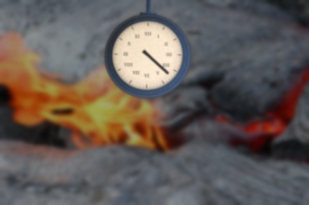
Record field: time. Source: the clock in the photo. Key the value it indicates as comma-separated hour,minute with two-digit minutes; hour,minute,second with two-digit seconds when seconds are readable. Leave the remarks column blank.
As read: 4,22
